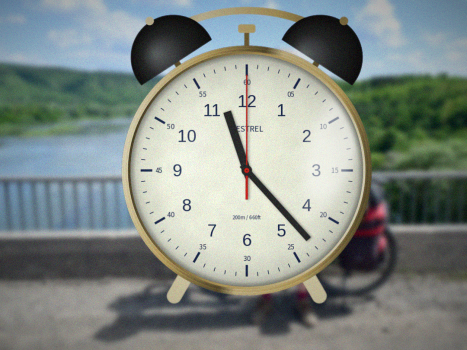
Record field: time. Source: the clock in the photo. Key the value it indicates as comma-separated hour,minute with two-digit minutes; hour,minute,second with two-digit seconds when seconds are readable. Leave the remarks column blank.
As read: 11,23,00
